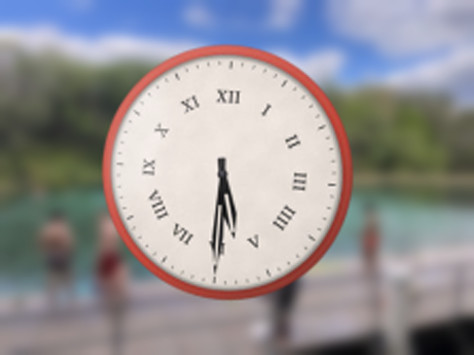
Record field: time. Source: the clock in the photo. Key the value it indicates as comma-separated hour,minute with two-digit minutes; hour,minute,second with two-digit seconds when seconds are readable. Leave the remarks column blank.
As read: 5,30
